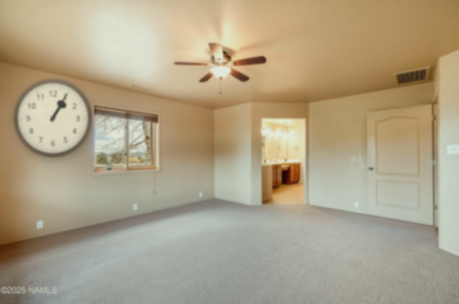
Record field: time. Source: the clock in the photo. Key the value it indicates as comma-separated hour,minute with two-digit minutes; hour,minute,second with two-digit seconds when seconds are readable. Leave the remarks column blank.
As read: 1,05
